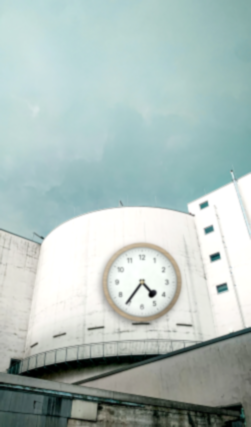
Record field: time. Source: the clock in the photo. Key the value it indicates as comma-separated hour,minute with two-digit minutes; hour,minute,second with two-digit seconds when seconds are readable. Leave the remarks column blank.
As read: 4,36
